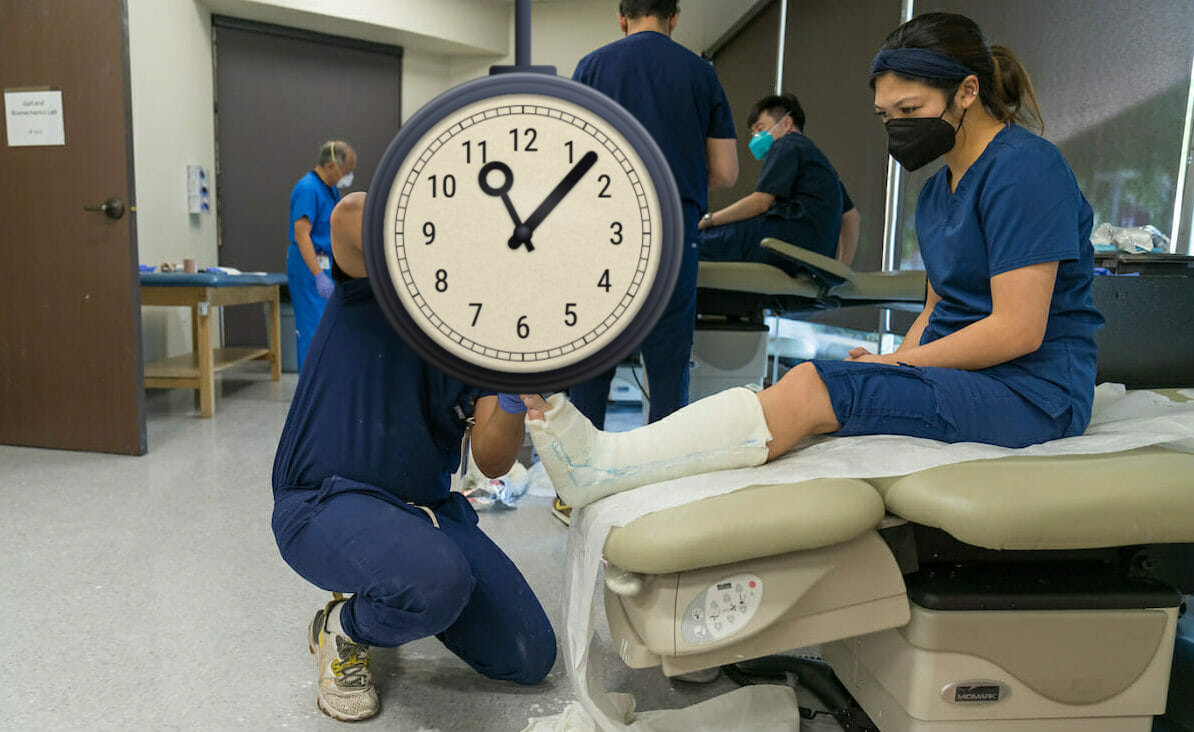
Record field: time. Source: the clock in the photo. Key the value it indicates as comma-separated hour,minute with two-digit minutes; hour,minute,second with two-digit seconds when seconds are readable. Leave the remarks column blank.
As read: 11,07
